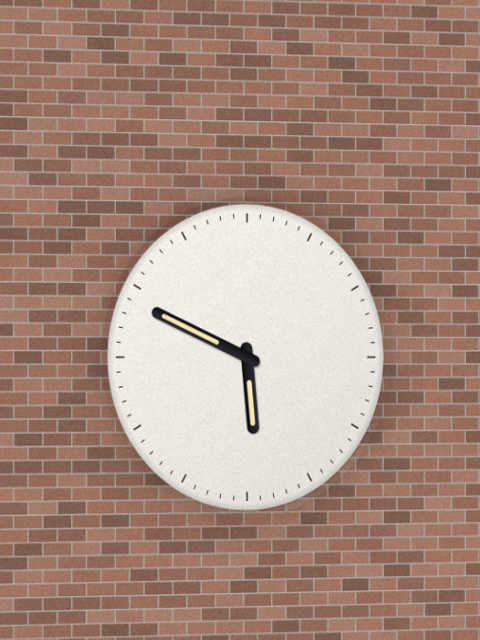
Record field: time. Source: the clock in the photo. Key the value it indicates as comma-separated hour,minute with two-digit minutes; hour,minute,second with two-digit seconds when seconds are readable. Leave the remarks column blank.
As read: 5,49
